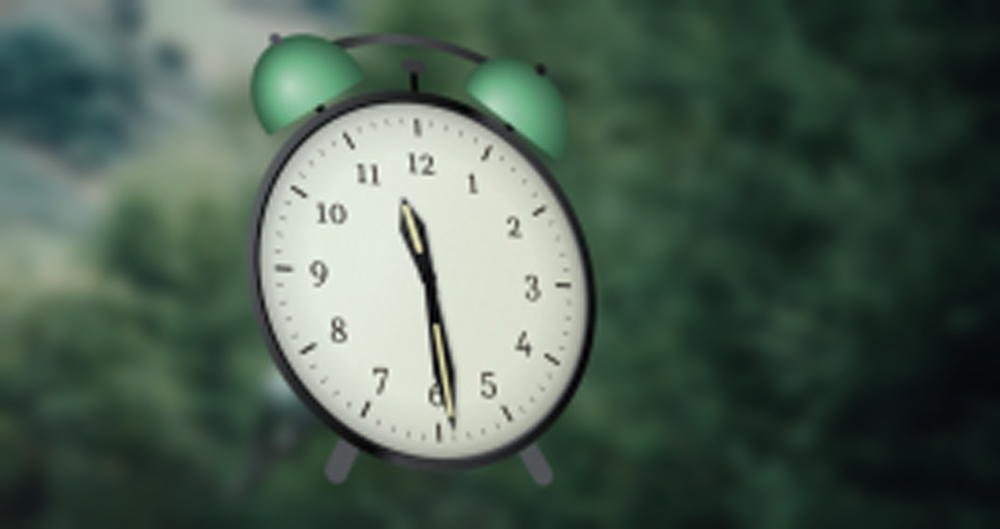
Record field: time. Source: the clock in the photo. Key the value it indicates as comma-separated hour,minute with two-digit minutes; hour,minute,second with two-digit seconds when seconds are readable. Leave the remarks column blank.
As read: 11,29
